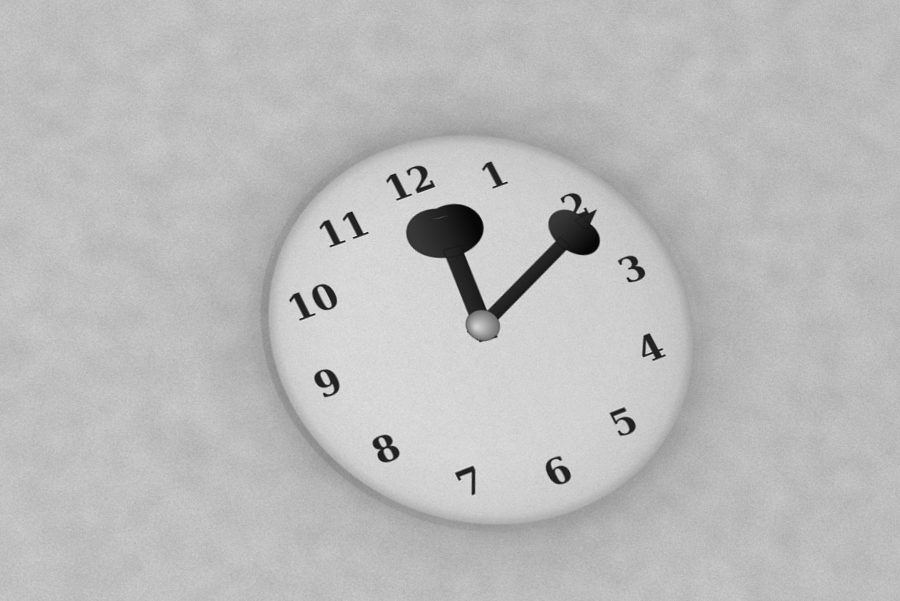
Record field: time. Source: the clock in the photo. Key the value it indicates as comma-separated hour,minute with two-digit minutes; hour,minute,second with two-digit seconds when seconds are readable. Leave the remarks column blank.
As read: 12,11
